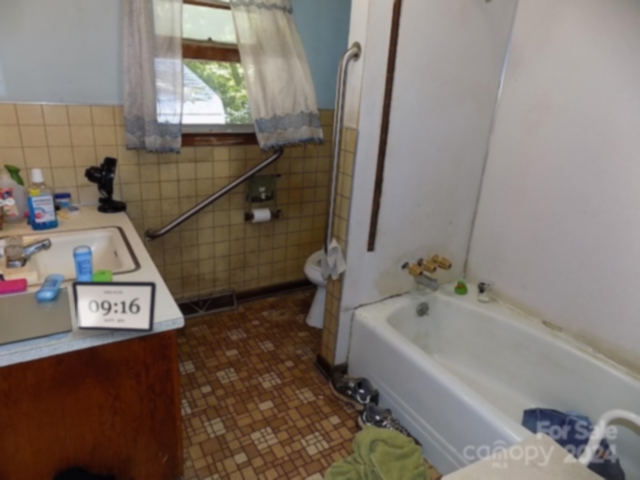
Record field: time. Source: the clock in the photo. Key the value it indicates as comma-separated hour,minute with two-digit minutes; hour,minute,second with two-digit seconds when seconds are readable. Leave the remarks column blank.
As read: 9,16
